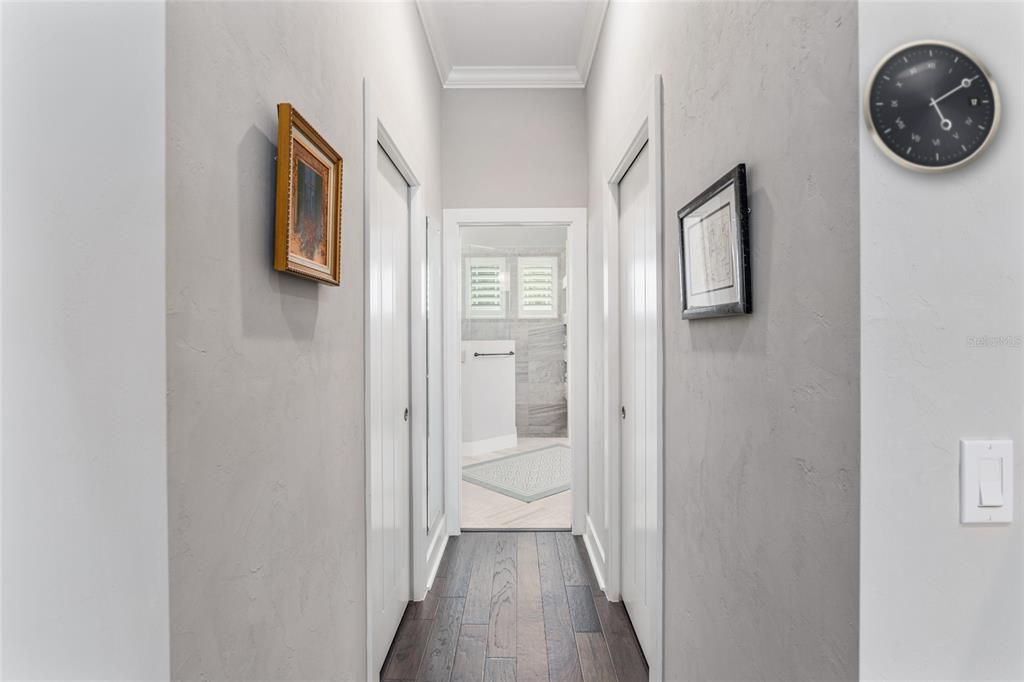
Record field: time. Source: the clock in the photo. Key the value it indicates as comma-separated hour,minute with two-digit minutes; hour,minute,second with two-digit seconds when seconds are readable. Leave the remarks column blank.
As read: 5,10
